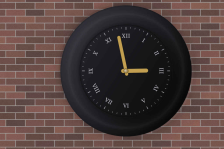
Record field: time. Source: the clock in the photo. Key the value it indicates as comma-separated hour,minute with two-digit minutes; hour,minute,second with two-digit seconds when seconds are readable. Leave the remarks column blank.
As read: 2,58
